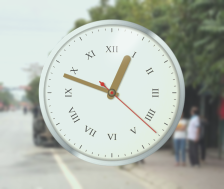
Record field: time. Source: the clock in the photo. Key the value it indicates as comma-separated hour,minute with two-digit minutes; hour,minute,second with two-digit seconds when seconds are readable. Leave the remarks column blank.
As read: 12,48,22
